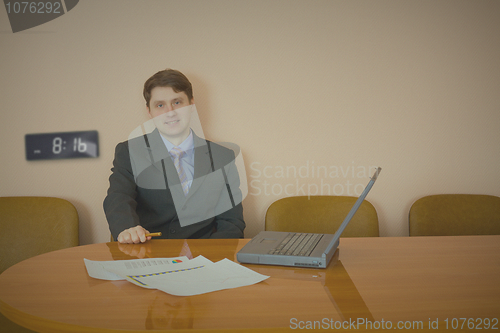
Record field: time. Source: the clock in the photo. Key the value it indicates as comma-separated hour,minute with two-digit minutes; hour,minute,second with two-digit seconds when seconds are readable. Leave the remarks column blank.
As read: 8,16
